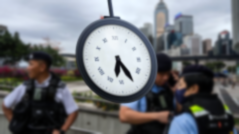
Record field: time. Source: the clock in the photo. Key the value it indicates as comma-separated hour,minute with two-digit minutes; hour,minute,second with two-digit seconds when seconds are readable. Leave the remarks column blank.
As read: 6,25
